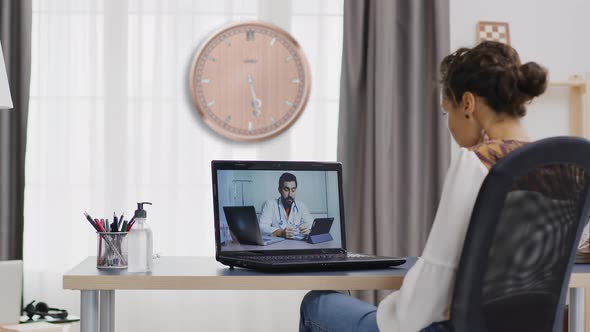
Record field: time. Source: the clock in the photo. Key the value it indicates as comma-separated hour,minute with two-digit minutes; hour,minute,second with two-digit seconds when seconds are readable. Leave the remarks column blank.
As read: 5,28
